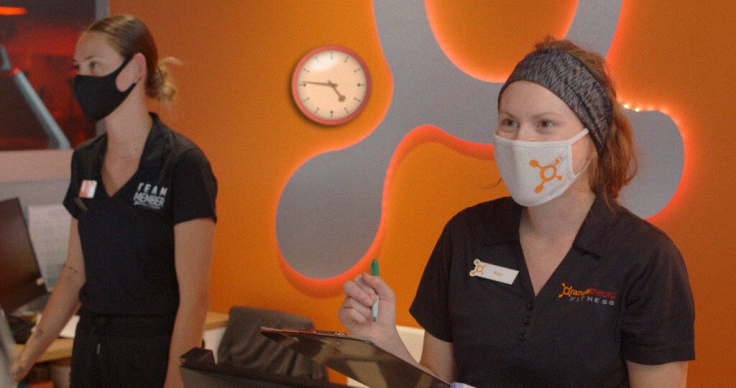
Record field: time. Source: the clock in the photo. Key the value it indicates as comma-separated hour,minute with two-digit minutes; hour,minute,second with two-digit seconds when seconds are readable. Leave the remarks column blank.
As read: 4,46
